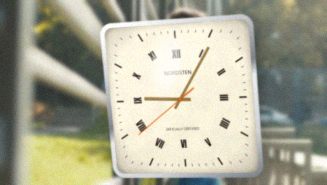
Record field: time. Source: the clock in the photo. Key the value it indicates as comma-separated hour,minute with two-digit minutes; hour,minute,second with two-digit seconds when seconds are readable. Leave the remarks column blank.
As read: 9,05,39
